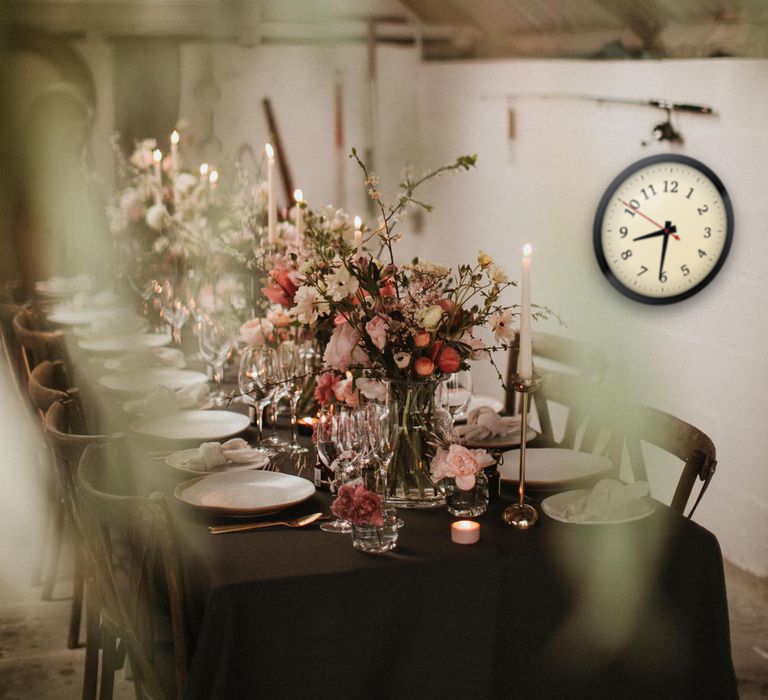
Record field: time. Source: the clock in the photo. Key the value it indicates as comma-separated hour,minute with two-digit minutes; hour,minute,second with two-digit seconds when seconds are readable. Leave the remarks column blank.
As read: 8,30,50
